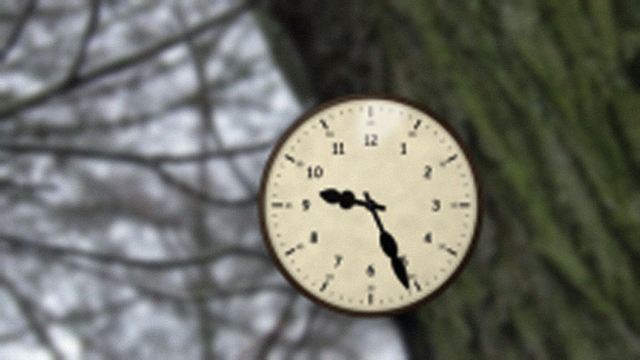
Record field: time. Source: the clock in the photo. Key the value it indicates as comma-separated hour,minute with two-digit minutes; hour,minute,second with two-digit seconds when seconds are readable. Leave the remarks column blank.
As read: 9,26
